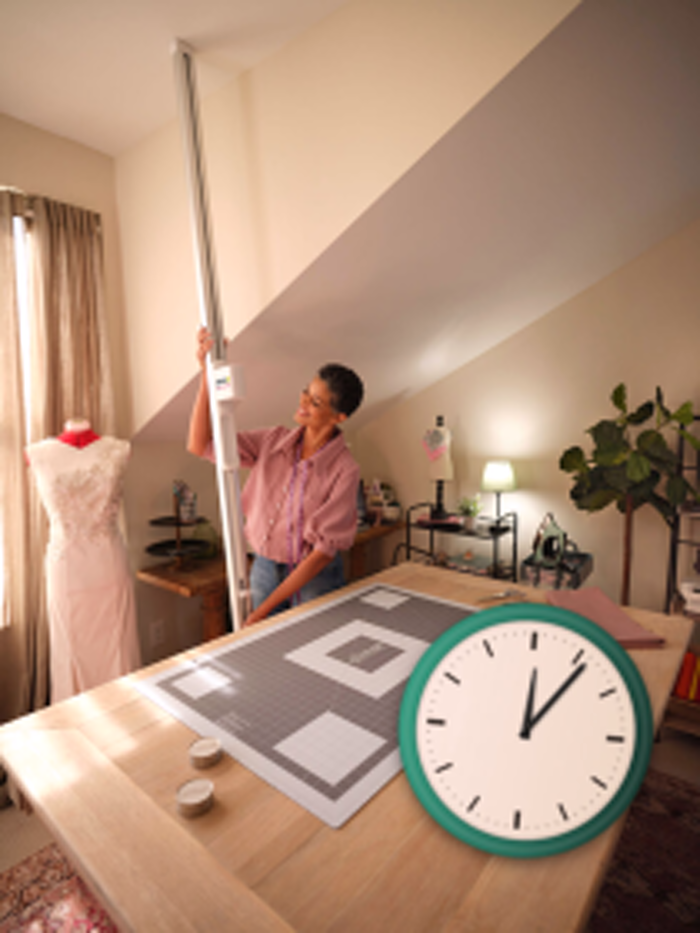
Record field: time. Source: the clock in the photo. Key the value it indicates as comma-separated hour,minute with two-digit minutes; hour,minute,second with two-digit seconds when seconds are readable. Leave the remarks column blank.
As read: 12,06
